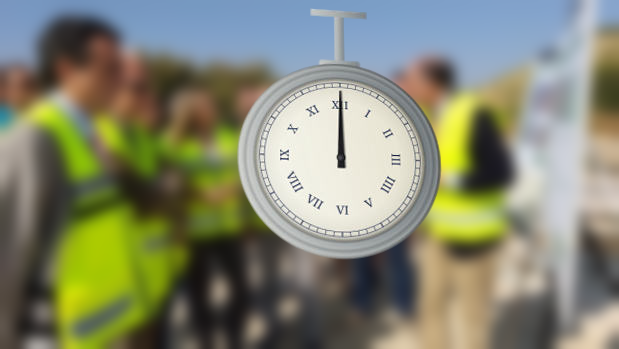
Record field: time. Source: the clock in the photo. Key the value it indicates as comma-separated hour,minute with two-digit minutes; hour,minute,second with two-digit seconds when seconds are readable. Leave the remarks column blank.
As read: 12,00
